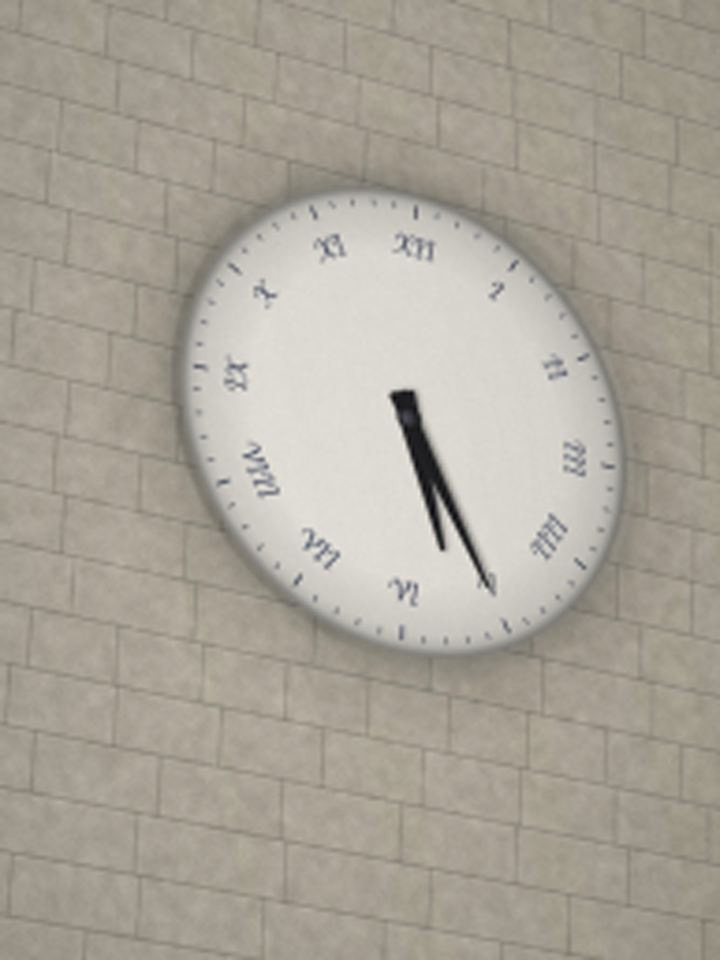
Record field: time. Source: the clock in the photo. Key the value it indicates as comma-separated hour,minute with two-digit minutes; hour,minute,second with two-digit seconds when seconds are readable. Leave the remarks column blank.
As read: 5,25
